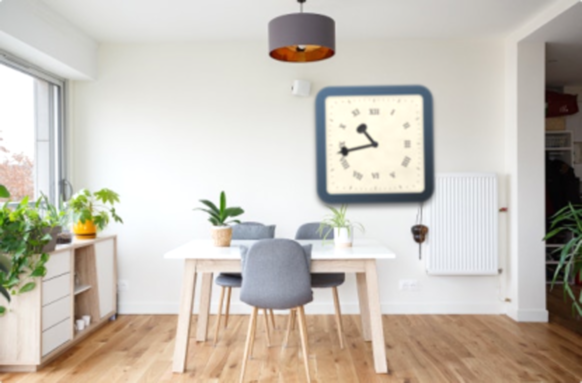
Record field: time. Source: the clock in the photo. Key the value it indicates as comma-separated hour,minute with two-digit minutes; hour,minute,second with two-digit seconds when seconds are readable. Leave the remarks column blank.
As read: 10,43
